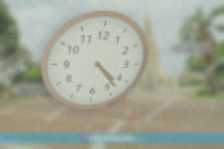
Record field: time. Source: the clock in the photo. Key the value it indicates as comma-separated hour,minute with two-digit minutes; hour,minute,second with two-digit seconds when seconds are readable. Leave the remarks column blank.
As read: 4,23
